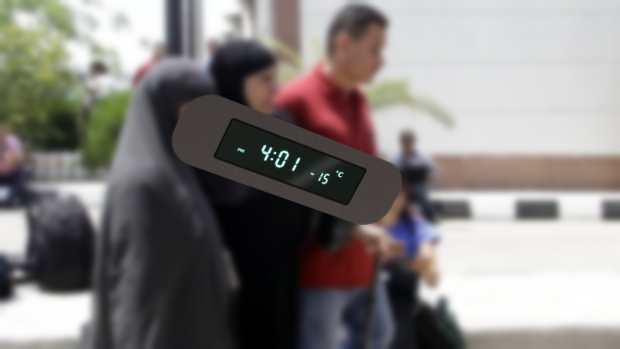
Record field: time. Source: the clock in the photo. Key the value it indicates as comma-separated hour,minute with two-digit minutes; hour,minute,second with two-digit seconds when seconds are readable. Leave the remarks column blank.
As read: 4,01
